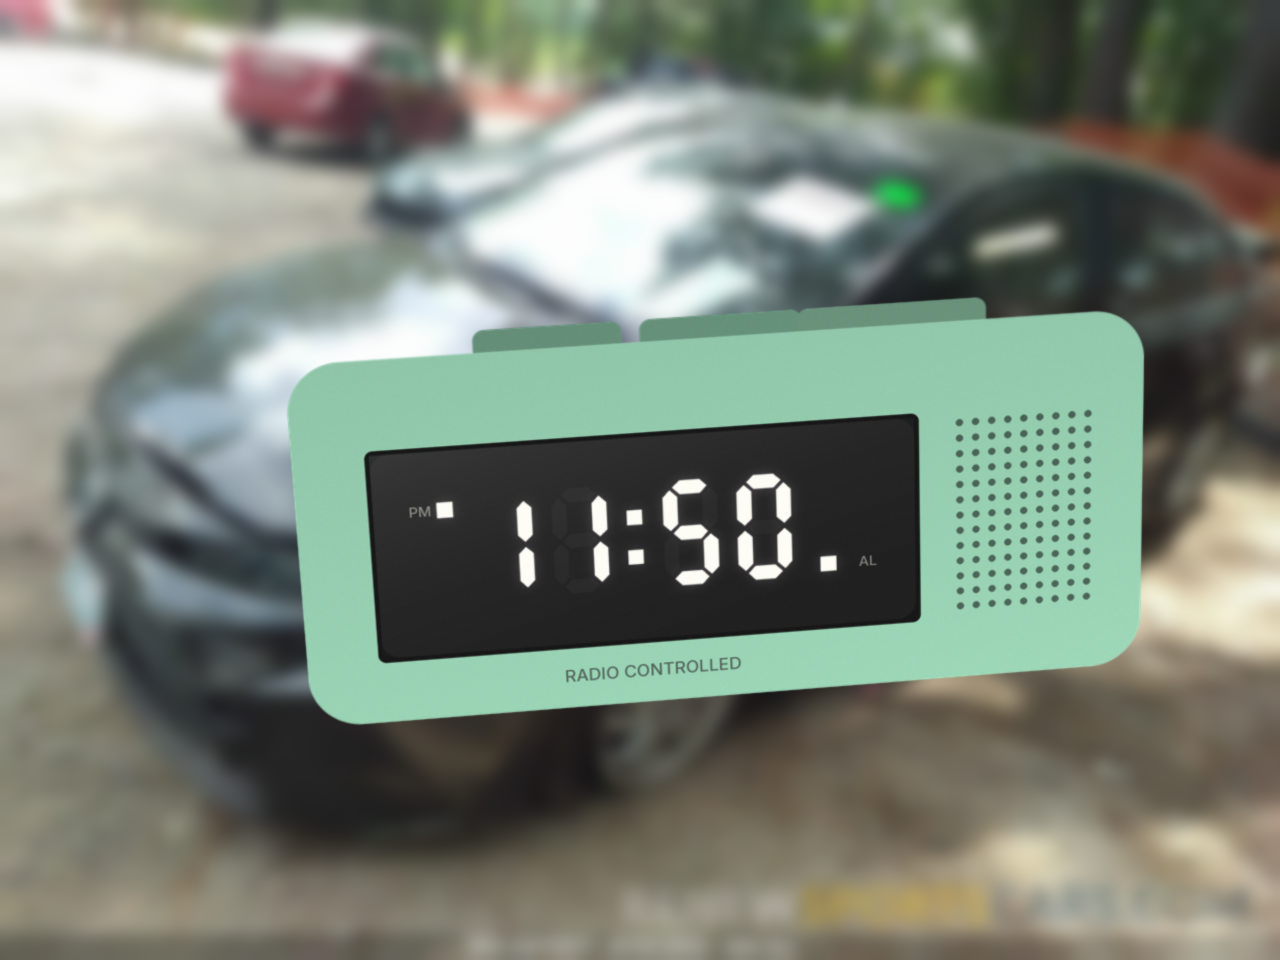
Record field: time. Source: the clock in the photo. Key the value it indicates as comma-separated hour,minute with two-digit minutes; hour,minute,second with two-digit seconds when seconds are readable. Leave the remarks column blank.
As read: 11,50
